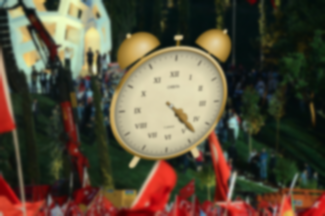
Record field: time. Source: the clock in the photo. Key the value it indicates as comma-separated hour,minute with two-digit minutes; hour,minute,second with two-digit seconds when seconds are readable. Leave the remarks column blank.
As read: 4,23
